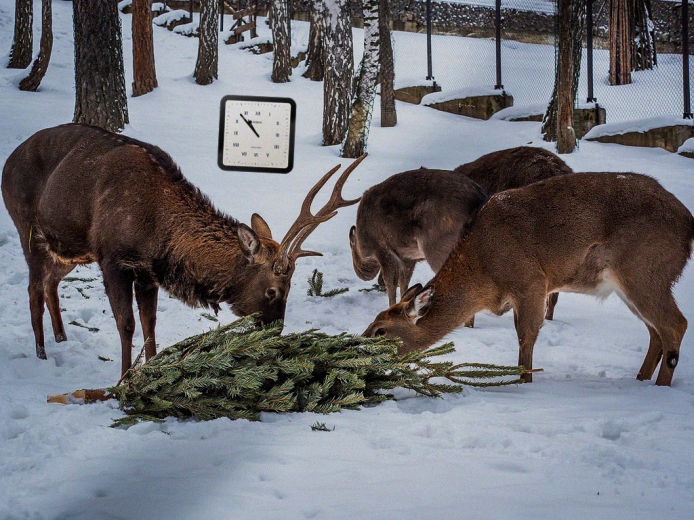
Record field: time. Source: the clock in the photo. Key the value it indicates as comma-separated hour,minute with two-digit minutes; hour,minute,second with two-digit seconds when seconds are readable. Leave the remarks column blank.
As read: 10,53
